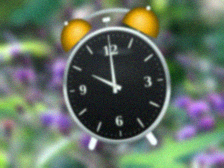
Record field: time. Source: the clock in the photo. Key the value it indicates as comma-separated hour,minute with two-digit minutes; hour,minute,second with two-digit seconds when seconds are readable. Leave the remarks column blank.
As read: 10,00
